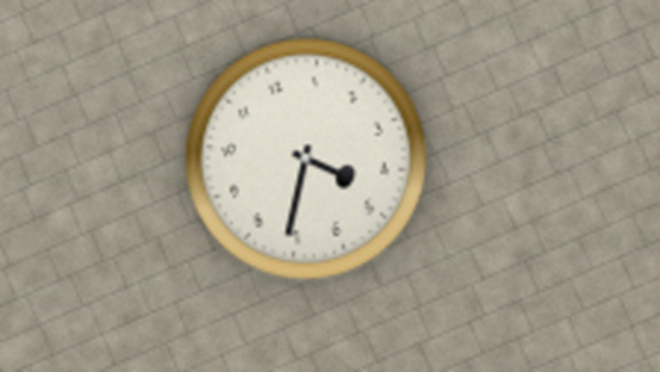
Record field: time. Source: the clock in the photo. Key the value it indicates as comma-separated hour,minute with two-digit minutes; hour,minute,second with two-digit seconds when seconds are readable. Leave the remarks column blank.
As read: 4,36
